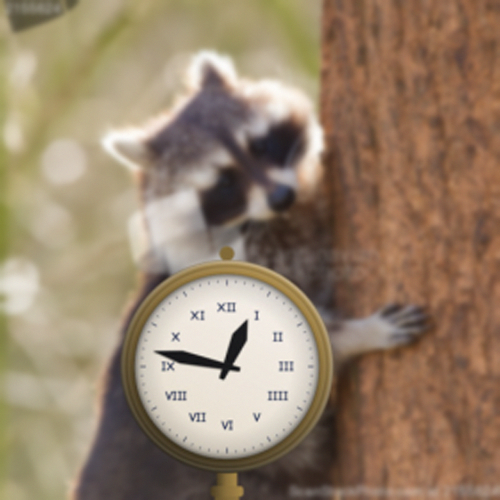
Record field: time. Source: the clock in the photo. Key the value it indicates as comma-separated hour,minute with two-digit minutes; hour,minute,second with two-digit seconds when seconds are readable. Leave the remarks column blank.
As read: 12,47
